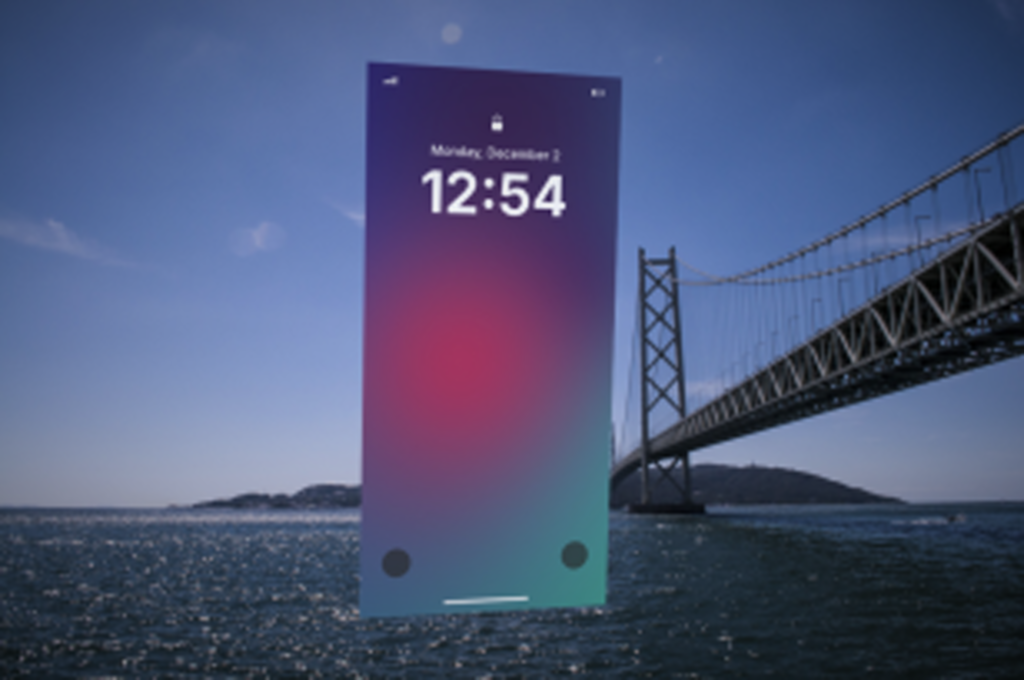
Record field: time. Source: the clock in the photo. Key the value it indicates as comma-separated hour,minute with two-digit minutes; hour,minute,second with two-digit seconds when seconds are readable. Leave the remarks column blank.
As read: 12,54
